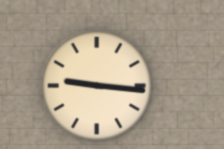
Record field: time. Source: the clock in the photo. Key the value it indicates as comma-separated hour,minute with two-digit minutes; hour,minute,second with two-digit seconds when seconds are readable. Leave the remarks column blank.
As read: 9,16
